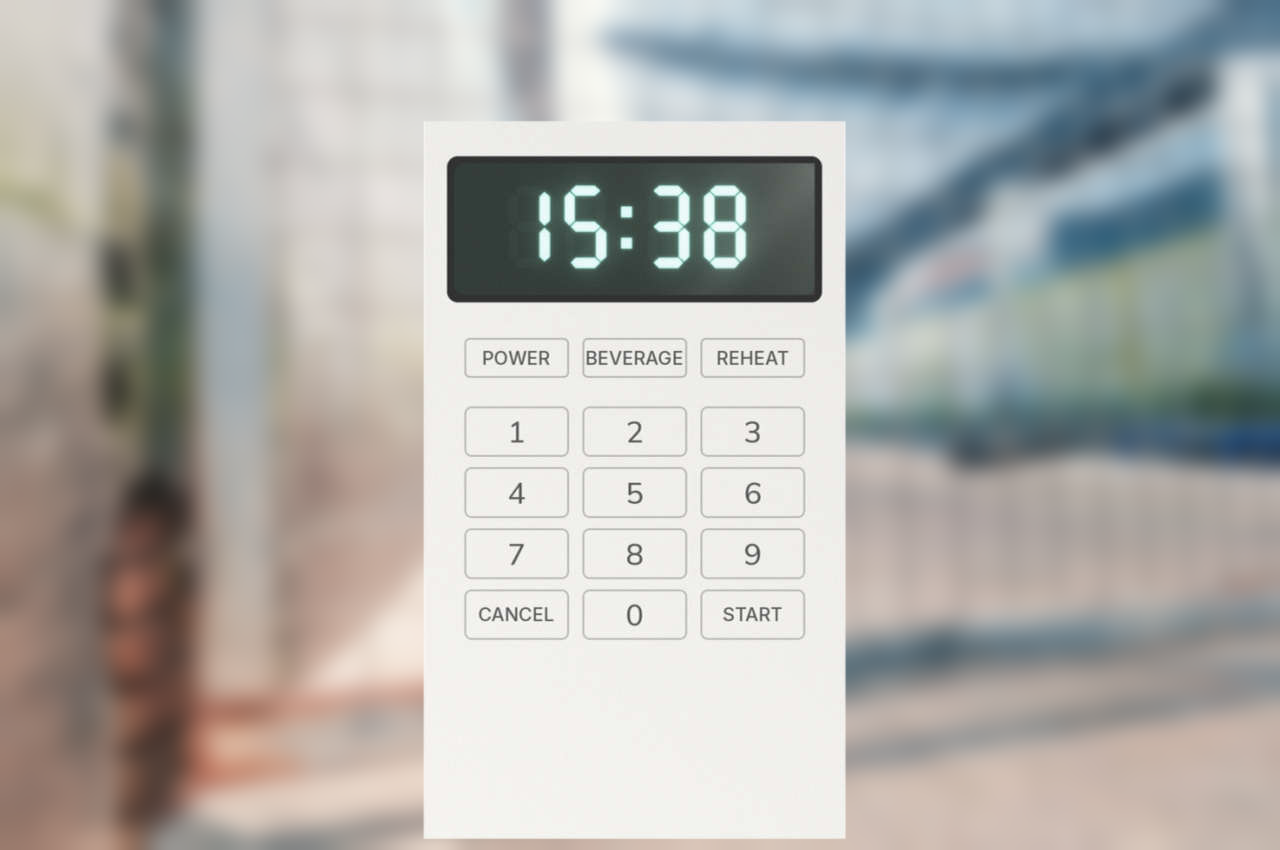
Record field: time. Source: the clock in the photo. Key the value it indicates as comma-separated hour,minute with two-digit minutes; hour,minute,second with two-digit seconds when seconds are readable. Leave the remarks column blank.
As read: 15,38
